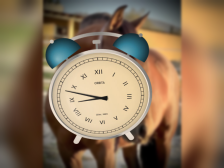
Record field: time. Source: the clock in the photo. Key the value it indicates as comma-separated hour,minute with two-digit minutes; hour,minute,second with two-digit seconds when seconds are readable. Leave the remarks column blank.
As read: 8,48
